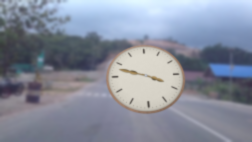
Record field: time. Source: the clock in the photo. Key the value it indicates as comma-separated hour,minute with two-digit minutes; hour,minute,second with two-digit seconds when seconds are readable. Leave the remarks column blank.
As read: 3,48
